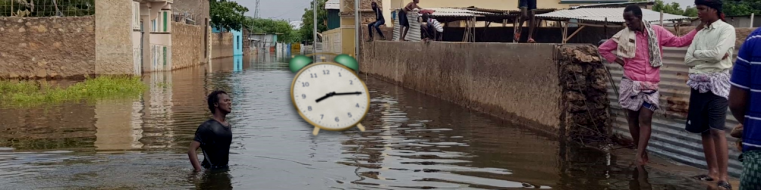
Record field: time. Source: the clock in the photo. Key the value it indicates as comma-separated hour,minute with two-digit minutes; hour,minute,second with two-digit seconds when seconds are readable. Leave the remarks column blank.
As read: 8,15
